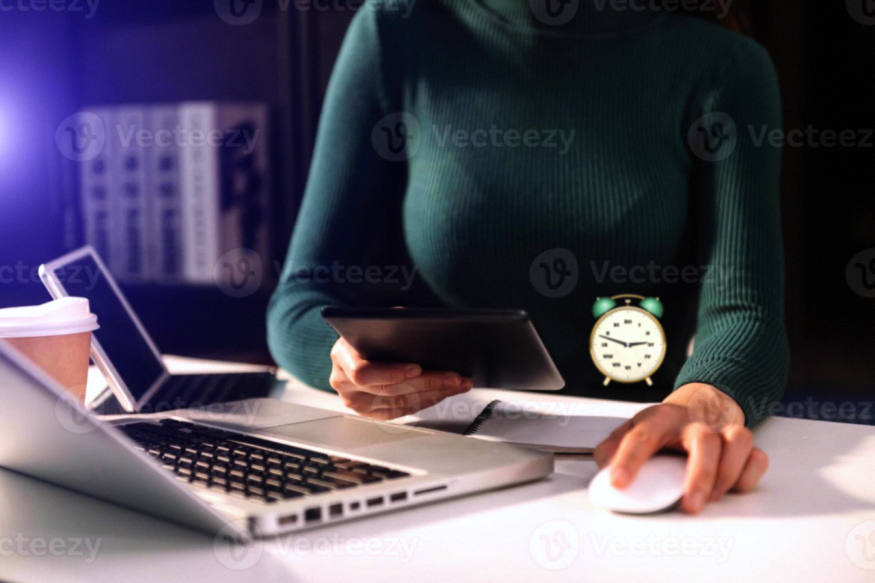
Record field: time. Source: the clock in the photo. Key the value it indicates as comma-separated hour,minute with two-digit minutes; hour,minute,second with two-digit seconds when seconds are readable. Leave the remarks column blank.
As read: 2,48
